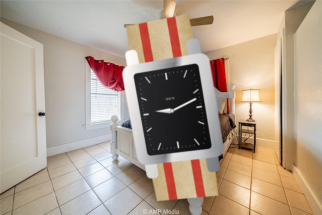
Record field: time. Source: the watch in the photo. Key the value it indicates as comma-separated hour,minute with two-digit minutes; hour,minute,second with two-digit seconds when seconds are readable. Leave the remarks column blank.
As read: 9,12
